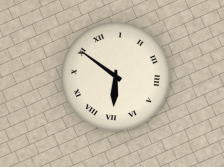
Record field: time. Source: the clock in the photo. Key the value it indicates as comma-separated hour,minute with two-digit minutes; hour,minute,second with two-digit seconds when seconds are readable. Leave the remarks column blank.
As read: 6,55
